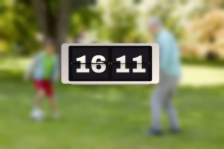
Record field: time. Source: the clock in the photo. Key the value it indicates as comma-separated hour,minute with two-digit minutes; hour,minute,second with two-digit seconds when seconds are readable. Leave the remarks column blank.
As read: 16,11
